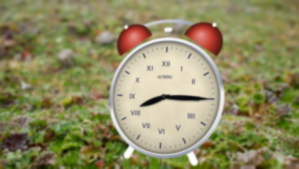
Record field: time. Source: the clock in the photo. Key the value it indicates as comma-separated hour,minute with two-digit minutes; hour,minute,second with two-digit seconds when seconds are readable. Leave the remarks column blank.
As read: 8,15
